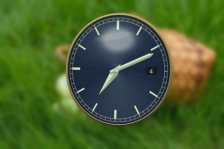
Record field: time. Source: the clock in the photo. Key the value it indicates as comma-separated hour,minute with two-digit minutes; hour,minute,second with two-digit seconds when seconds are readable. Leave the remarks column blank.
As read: 7,11
